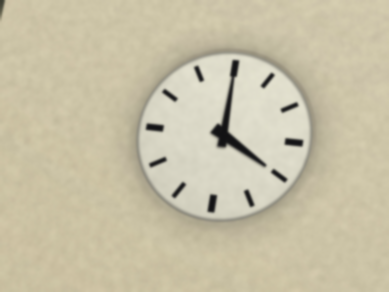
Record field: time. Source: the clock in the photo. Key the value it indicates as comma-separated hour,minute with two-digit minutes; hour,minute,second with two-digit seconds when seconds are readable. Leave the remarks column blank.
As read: 4,00
